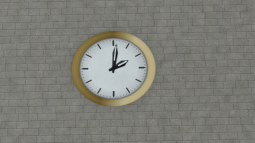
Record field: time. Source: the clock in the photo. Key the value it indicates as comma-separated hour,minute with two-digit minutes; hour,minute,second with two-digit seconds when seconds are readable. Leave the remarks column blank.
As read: 2,01
